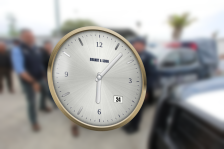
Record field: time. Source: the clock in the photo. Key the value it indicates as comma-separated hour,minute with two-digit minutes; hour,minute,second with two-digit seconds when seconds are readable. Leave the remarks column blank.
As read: 6,07
